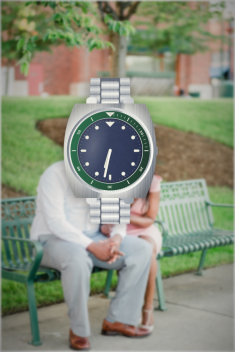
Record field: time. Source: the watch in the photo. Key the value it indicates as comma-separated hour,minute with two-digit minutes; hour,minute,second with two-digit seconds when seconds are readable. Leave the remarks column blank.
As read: 6,32
